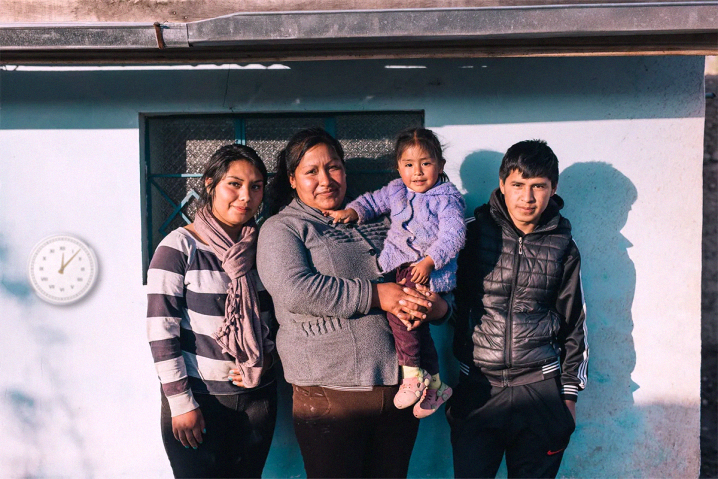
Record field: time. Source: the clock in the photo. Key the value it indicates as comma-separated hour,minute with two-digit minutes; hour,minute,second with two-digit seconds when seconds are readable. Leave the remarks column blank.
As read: 12,07
